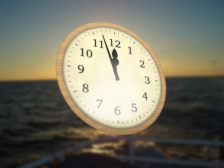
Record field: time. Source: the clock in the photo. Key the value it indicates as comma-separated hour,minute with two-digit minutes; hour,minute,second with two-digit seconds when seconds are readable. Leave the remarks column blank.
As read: 11,57
